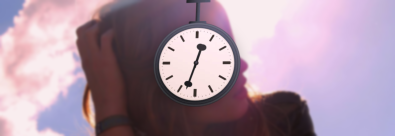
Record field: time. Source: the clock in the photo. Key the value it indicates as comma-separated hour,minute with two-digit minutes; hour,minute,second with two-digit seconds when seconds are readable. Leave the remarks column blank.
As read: 12,33
